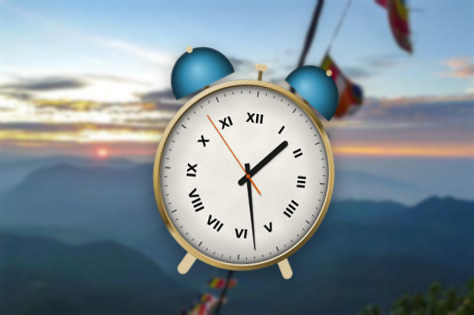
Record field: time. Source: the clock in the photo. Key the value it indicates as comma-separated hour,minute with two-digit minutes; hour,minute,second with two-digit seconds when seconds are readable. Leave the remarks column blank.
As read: 1,27,53
